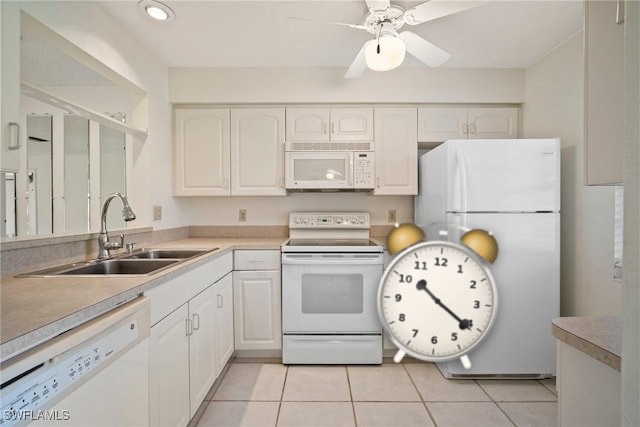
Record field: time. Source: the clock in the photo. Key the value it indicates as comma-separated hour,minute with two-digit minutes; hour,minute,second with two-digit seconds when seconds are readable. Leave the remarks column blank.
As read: 10,21
